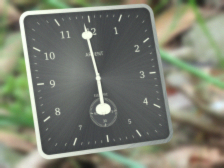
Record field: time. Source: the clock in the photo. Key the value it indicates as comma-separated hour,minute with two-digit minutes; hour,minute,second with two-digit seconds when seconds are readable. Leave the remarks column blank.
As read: 5,59
